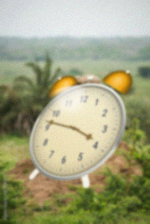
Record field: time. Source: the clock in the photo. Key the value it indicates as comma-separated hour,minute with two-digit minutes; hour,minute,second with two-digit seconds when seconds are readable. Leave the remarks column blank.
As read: 3,47
